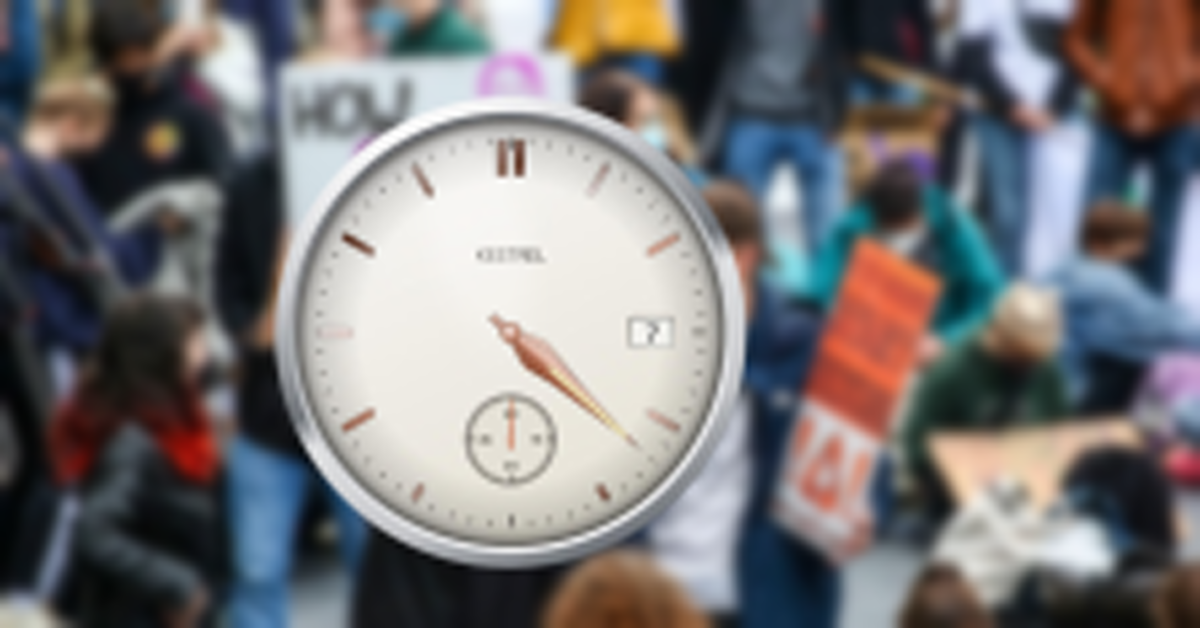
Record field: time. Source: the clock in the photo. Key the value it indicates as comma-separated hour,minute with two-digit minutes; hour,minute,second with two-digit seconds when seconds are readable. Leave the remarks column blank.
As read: 4,22
